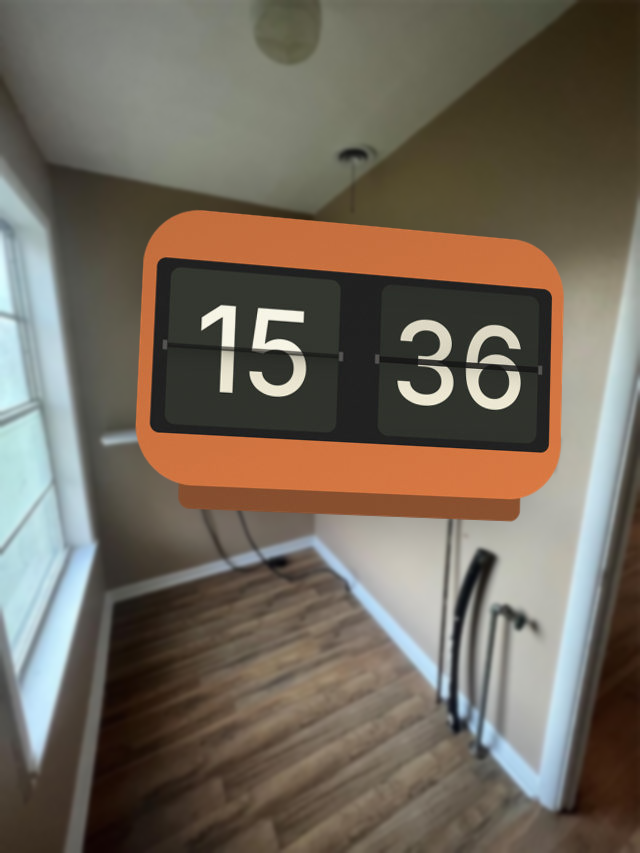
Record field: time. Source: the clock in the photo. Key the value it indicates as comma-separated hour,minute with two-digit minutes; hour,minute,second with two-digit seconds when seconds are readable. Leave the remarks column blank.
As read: 15,36
